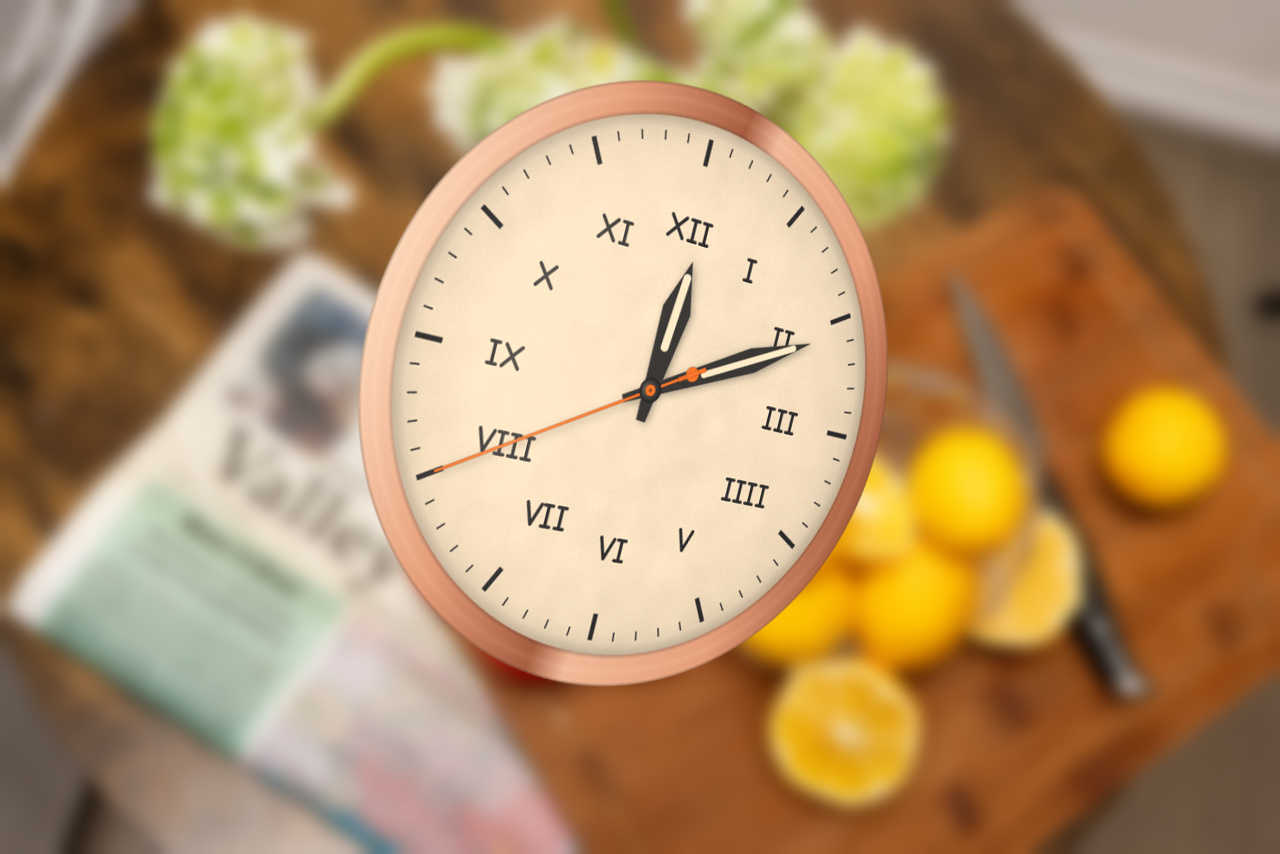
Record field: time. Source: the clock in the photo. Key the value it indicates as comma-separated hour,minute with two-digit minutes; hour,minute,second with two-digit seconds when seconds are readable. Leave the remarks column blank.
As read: 12,10,40
